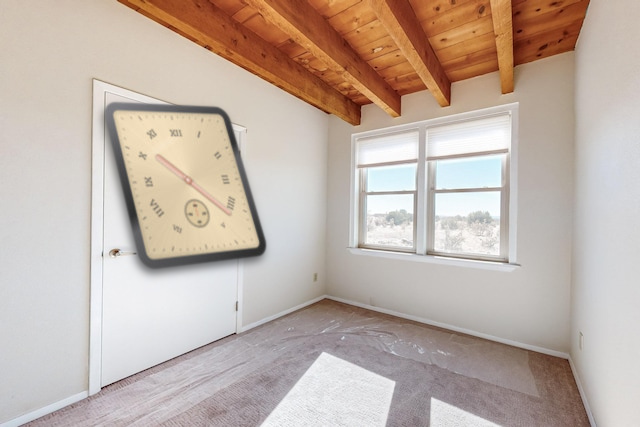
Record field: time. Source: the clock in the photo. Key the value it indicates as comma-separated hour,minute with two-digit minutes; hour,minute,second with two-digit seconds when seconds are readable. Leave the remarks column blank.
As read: 10,22
